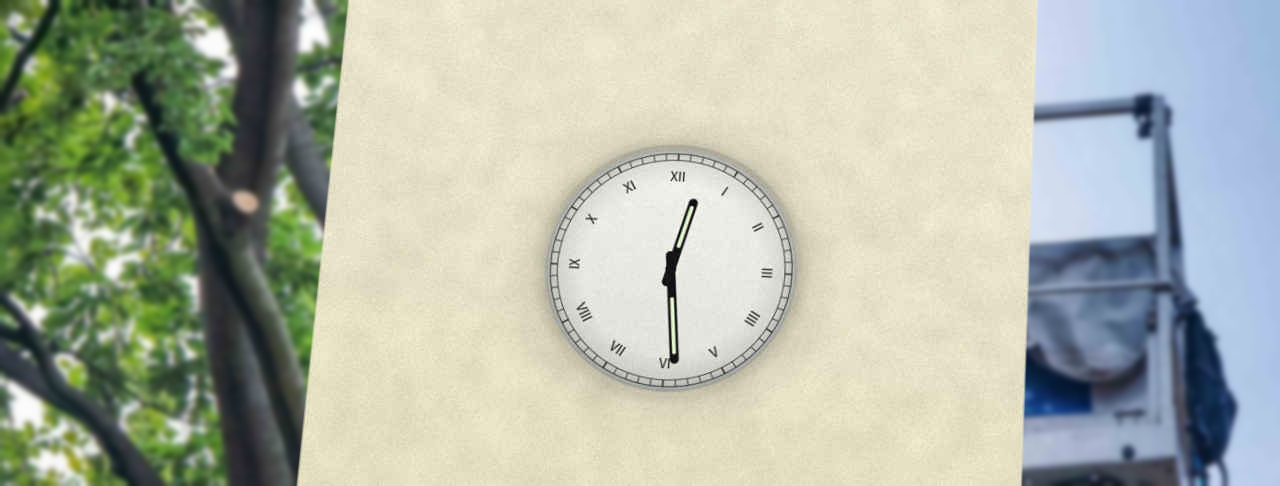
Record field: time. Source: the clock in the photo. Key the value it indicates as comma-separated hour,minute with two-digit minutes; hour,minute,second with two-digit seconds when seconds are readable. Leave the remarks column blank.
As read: 12,29
